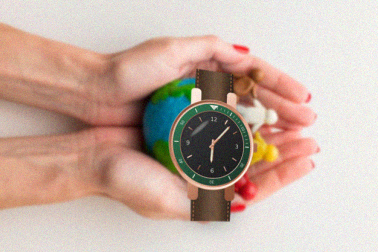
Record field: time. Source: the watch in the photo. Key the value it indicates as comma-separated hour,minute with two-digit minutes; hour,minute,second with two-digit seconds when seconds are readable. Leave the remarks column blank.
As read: 6,07
